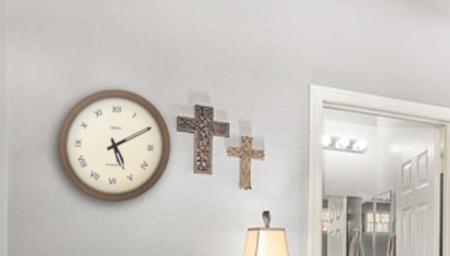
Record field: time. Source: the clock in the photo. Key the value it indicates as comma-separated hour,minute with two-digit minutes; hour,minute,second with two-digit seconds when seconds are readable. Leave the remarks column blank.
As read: 5,10
